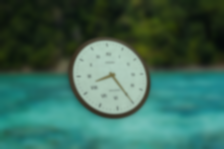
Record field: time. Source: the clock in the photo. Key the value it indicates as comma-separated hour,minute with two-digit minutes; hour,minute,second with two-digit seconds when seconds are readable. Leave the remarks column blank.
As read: 8,25
